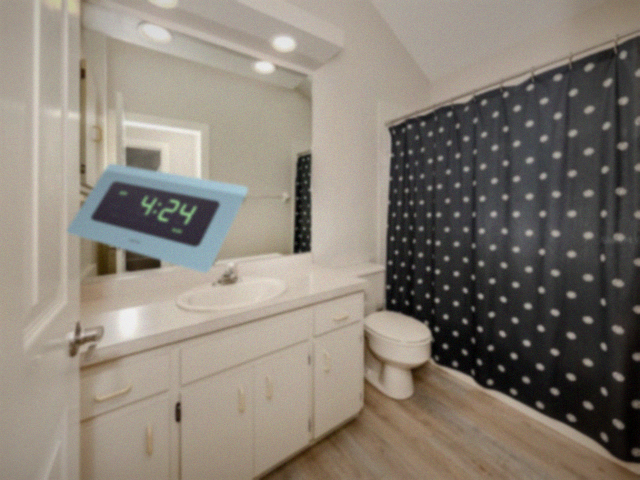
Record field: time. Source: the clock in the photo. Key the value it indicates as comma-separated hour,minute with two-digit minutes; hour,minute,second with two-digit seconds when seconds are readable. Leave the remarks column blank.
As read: 4,24
